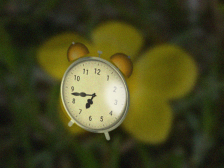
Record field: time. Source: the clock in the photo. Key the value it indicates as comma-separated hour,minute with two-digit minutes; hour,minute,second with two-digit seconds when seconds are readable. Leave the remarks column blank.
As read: 6,43
